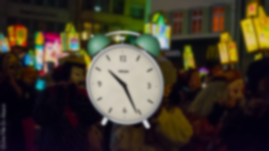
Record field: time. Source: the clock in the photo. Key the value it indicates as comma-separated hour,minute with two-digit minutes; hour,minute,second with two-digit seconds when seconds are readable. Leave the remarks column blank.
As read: 10,26
